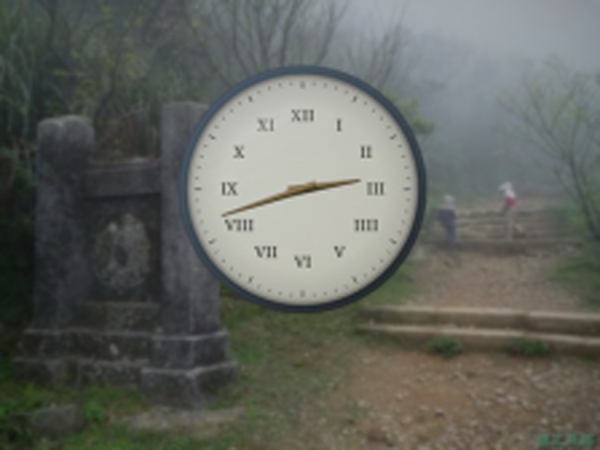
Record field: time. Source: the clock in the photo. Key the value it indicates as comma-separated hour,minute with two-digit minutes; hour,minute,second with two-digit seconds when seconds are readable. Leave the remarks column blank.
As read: 2,42
